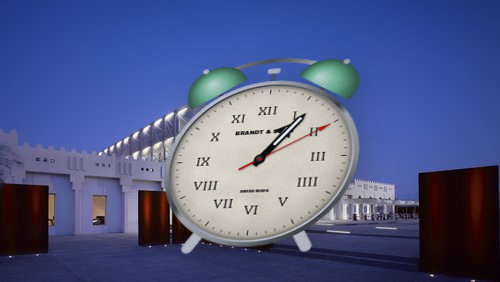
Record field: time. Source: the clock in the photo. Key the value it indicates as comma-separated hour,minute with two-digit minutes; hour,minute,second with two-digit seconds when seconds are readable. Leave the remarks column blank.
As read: 1,06,10
